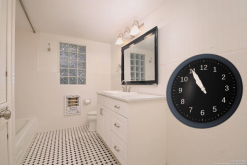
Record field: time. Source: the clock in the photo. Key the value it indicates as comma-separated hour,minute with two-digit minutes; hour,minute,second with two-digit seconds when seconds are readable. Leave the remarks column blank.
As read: 10,55
